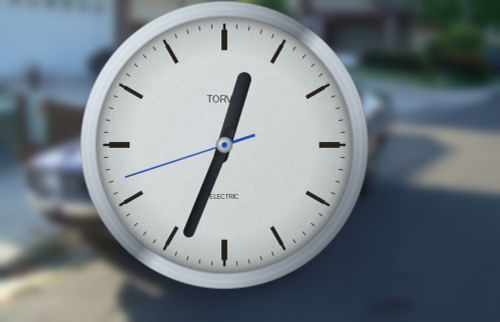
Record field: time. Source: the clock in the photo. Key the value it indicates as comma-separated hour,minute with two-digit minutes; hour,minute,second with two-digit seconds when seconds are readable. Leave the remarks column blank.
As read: 12,33,42
